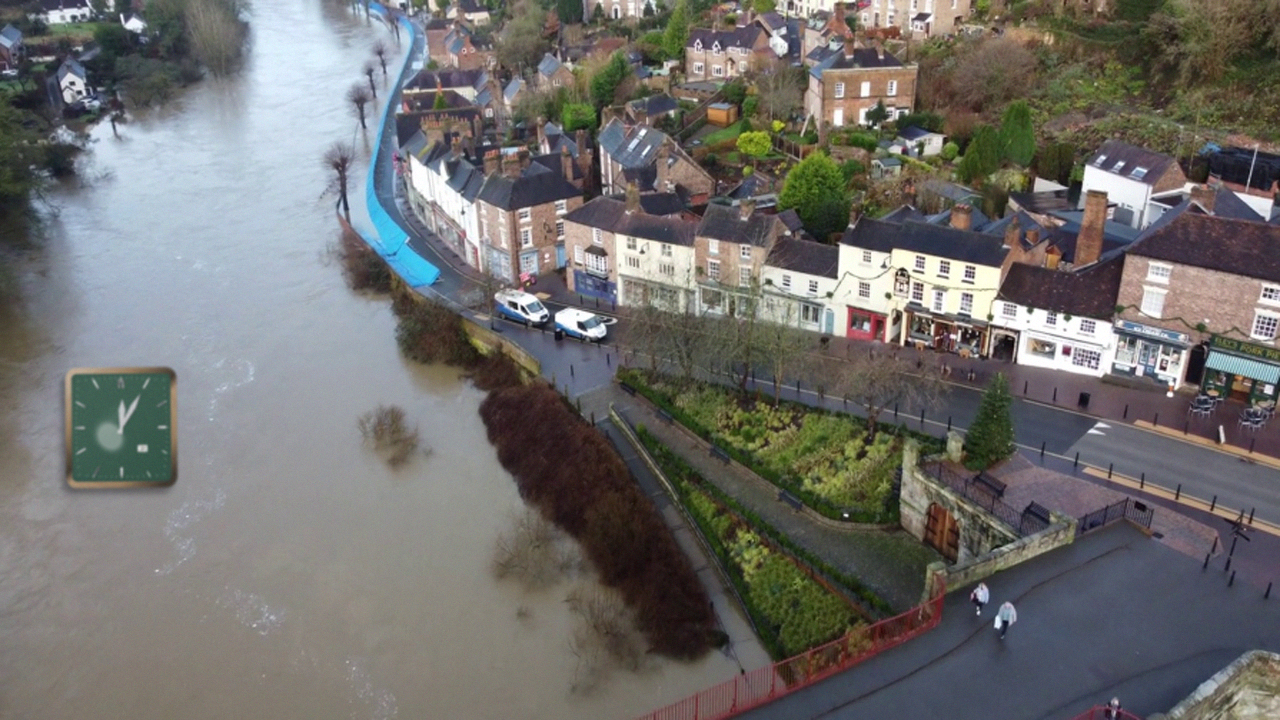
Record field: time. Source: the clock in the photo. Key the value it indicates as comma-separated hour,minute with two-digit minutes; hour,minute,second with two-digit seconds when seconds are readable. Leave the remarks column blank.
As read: 12,05
